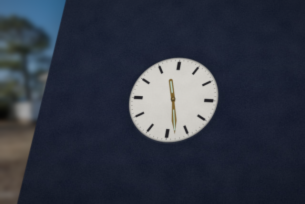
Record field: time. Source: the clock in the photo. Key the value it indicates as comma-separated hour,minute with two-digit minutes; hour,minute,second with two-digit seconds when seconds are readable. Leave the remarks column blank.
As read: 11,28
